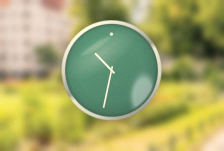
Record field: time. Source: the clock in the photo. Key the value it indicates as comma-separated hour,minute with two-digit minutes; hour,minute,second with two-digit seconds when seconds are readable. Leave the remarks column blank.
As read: 10,32
